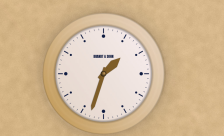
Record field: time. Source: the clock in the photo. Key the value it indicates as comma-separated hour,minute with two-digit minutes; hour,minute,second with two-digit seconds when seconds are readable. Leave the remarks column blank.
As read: 1,33
